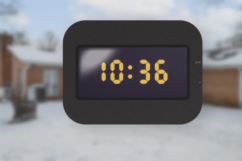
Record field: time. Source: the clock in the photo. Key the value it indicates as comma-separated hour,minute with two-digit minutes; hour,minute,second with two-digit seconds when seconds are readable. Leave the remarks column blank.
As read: 10,36
